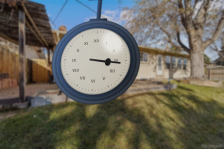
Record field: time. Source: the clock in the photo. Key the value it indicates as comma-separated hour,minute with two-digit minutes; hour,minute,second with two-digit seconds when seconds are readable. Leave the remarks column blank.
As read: 3,16
